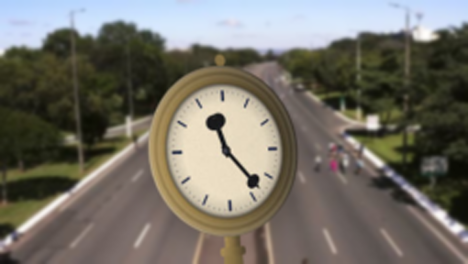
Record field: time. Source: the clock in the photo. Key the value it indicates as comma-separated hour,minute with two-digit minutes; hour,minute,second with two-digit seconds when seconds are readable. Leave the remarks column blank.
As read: 11,23
